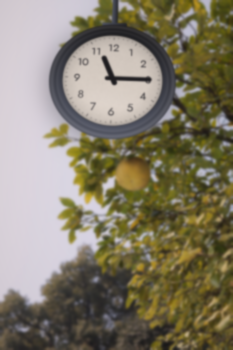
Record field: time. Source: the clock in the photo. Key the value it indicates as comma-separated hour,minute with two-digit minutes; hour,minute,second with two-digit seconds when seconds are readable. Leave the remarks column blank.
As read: 11,15
